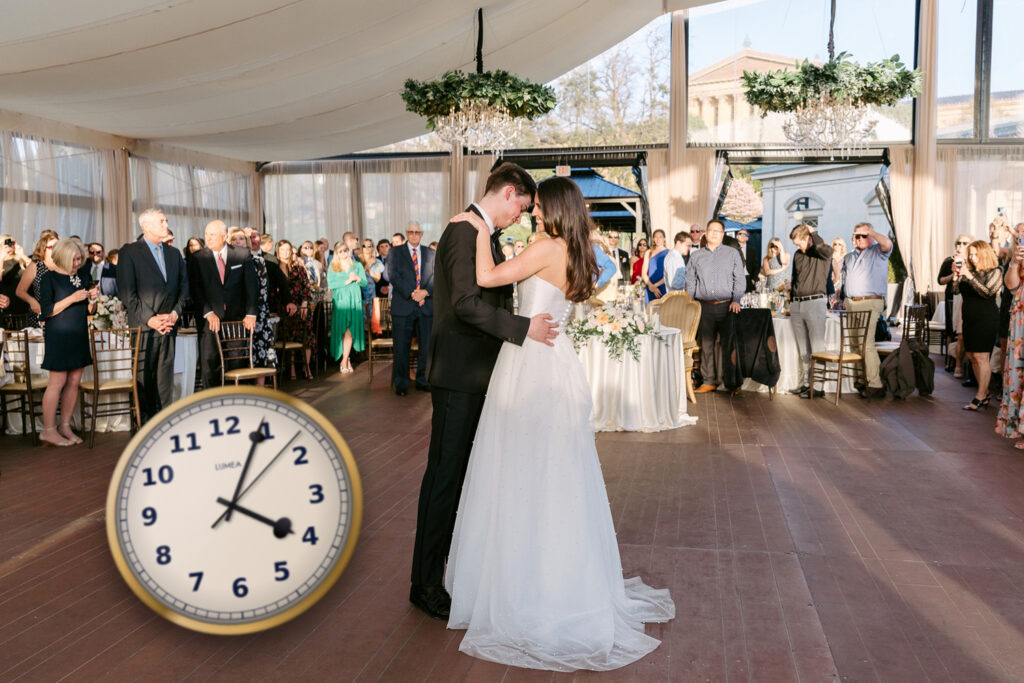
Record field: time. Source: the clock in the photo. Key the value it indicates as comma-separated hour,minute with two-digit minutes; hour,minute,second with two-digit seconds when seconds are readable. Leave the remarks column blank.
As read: 4,04,08
